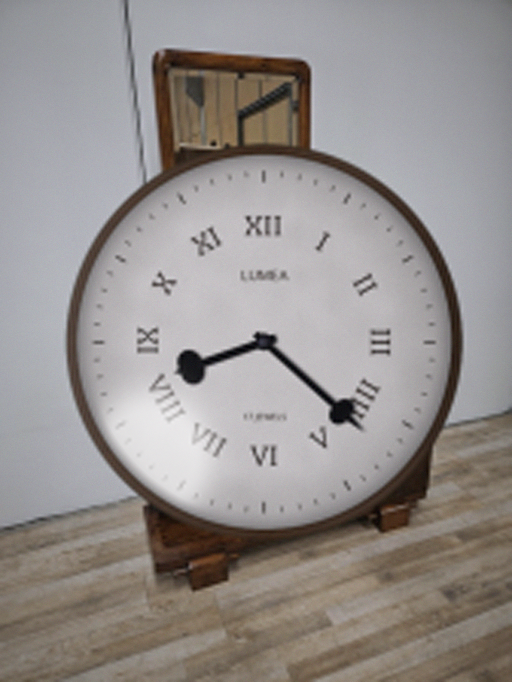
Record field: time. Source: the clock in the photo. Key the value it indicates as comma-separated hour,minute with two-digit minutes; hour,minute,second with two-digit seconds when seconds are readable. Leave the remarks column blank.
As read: 8,22
